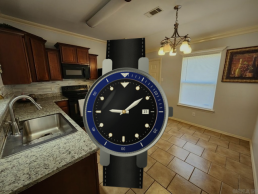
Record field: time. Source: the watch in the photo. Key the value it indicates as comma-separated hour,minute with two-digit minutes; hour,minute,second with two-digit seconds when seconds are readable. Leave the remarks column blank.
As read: 9,09
